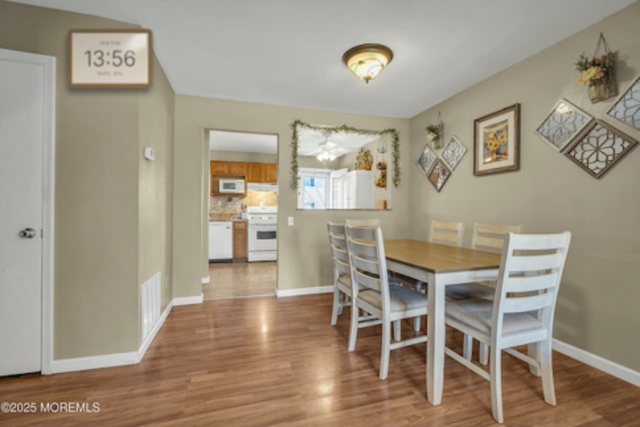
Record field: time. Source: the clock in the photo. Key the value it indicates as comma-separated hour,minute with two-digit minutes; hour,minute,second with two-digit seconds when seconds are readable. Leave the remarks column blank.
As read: 13,56
